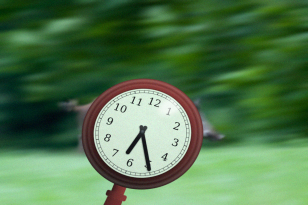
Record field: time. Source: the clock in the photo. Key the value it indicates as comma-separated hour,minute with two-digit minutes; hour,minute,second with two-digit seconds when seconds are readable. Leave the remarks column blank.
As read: 6,25
